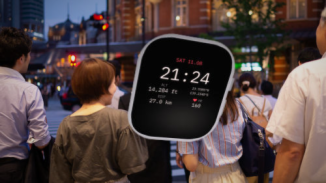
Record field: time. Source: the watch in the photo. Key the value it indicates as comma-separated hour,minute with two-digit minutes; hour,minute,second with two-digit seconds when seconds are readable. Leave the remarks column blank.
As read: 21,24
